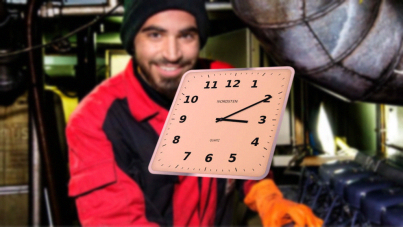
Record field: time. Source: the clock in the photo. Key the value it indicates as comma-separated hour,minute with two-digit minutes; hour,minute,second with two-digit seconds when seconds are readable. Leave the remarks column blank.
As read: 3,10
